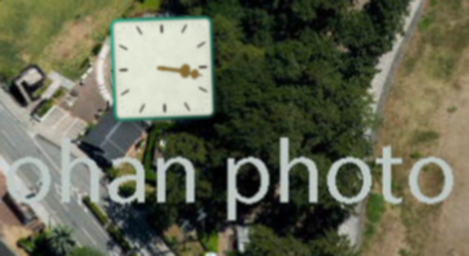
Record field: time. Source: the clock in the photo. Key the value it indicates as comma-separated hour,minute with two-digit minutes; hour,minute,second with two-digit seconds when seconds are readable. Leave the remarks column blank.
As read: 3,17
